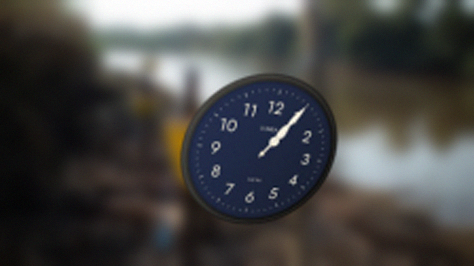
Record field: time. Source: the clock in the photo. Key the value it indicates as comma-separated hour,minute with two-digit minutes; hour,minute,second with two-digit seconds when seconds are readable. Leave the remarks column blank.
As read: 1,05
